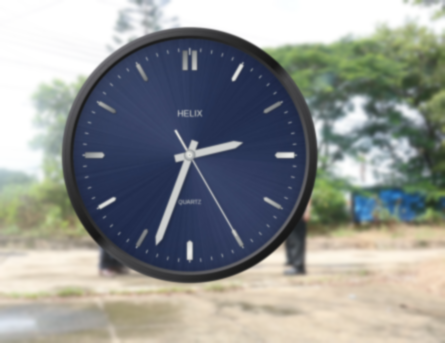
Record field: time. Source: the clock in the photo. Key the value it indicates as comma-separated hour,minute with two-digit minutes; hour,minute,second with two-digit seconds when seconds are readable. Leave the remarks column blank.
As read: 2,33,25
